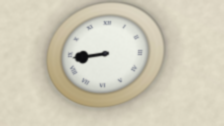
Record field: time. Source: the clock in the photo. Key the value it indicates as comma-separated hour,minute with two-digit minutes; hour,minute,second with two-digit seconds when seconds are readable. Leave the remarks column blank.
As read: 8,44
